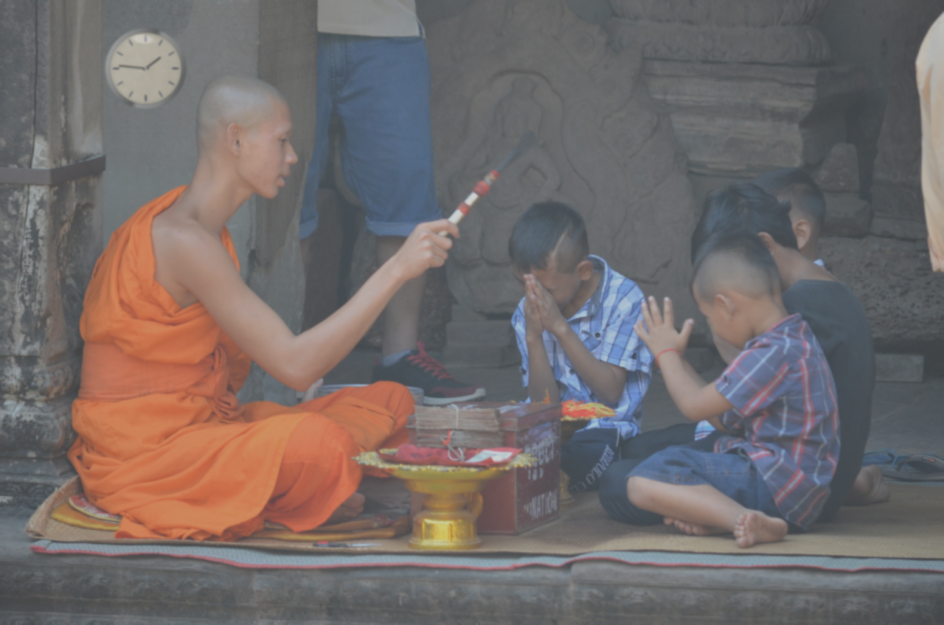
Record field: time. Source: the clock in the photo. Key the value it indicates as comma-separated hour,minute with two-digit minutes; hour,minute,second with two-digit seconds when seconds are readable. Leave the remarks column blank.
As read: 1,46
